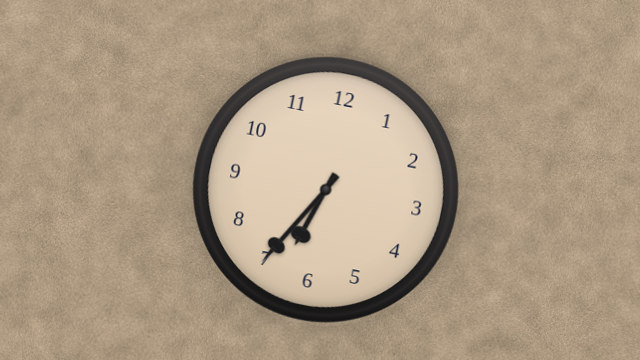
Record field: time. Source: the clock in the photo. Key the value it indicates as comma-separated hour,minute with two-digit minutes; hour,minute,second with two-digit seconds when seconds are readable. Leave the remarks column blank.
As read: 6,35
